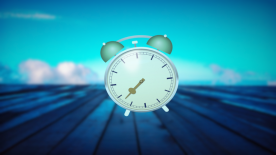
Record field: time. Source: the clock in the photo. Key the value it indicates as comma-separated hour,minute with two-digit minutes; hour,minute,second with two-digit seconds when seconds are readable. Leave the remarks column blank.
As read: 7,38
